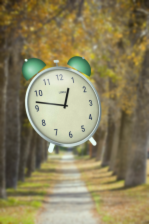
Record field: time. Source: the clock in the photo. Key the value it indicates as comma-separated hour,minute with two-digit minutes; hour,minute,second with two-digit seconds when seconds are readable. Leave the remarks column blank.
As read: 12,47
